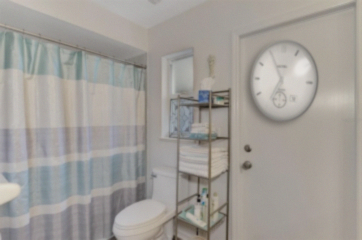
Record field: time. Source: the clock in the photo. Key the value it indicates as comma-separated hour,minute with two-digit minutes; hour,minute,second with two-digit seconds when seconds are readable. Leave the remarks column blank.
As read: 6,55
